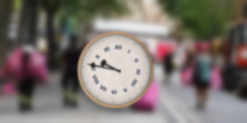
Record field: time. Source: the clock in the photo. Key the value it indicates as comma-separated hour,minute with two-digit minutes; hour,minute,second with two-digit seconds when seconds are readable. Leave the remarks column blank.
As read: 9,46
